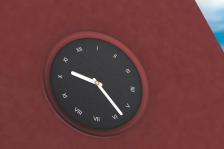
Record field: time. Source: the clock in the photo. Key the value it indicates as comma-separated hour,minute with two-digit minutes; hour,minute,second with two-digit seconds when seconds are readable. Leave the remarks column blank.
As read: 10,28
